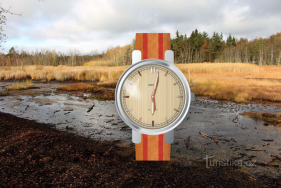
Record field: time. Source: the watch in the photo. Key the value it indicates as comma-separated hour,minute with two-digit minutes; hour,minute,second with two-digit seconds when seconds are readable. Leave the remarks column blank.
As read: 6,02
